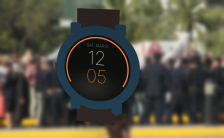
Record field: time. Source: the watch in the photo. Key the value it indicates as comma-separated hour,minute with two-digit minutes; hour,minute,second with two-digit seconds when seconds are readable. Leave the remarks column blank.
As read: 12,05
